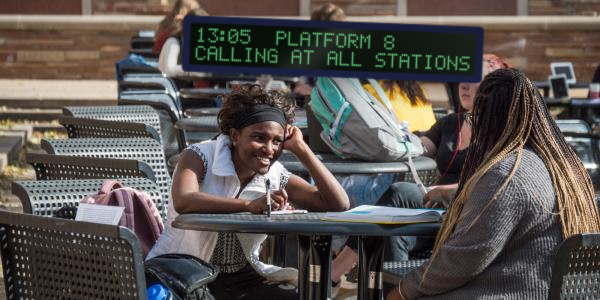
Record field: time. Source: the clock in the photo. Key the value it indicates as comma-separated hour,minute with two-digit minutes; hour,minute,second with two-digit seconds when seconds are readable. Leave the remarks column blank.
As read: 13,05
